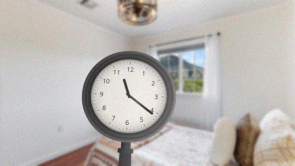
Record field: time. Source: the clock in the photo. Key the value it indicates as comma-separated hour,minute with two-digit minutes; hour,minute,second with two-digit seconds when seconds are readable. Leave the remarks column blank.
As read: 11,21
